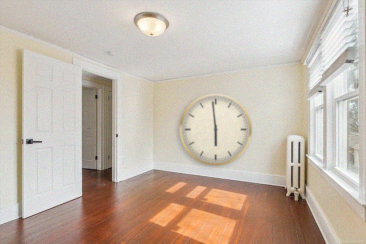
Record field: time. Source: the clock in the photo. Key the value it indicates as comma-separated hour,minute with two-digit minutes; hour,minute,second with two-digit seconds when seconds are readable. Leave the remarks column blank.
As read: 5,59
